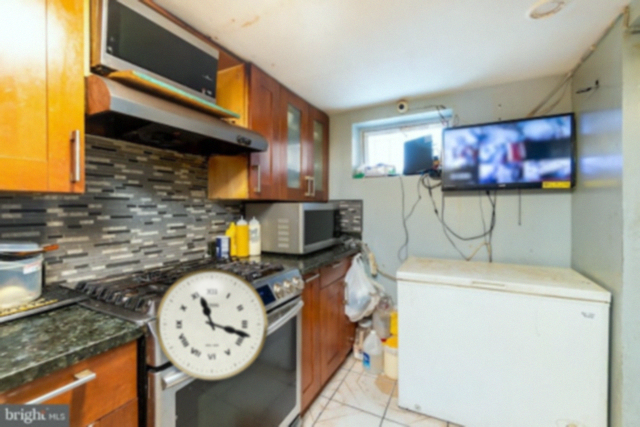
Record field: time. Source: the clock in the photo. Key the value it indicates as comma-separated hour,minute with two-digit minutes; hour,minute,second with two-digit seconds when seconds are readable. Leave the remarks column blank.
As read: 11,18
